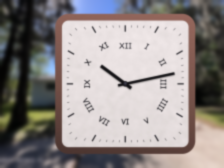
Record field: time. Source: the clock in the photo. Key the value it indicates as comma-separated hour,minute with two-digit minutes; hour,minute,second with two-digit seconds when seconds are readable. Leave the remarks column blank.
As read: 10,13
